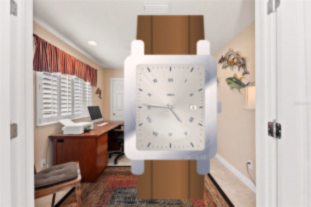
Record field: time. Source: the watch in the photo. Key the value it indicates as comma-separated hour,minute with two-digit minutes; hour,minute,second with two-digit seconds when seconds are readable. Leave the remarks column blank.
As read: 4,46
